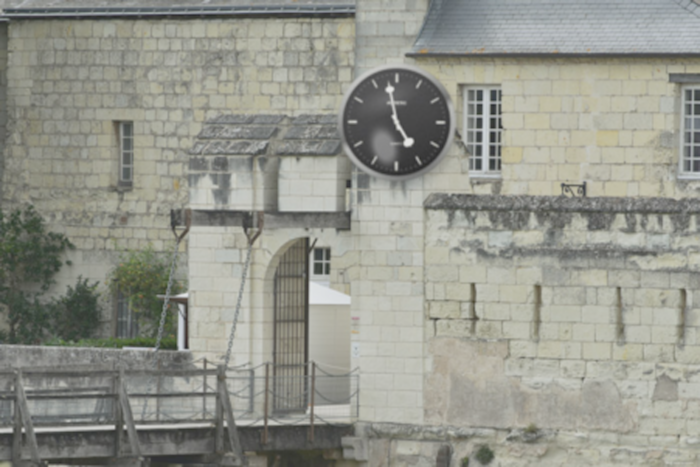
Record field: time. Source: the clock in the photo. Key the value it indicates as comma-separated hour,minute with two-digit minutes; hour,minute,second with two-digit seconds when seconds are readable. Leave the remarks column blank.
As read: 4,58
